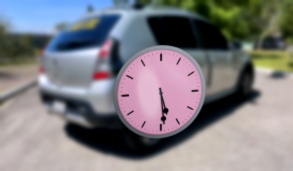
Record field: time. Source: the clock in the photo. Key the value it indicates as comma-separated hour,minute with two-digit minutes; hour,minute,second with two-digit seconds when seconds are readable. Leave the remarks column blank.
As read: 5,29
